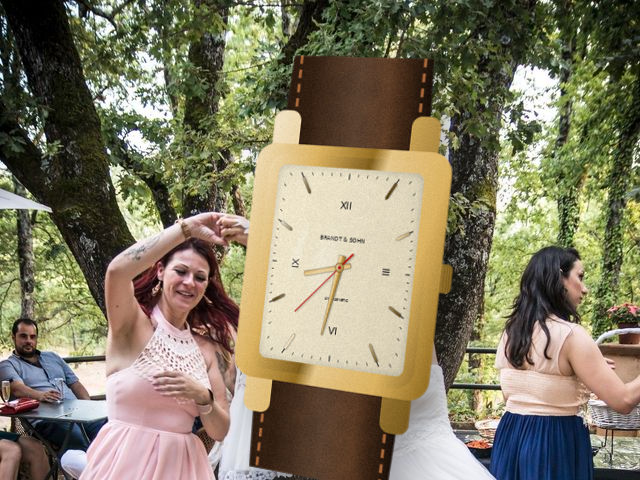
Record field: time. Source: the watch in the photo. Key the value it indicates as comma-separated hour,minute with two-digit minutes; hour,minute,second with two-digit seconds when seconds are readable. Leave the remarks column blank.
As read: 8,31,37
